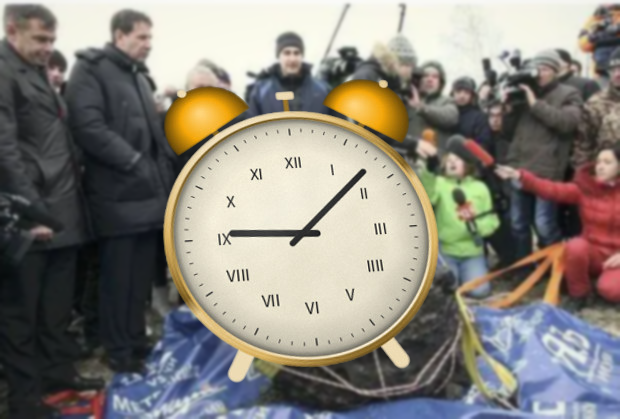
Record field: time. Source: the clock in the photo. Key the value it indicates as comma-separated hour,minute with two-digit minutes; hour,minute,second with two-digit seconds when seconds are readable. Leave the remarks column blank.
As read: 9,08
